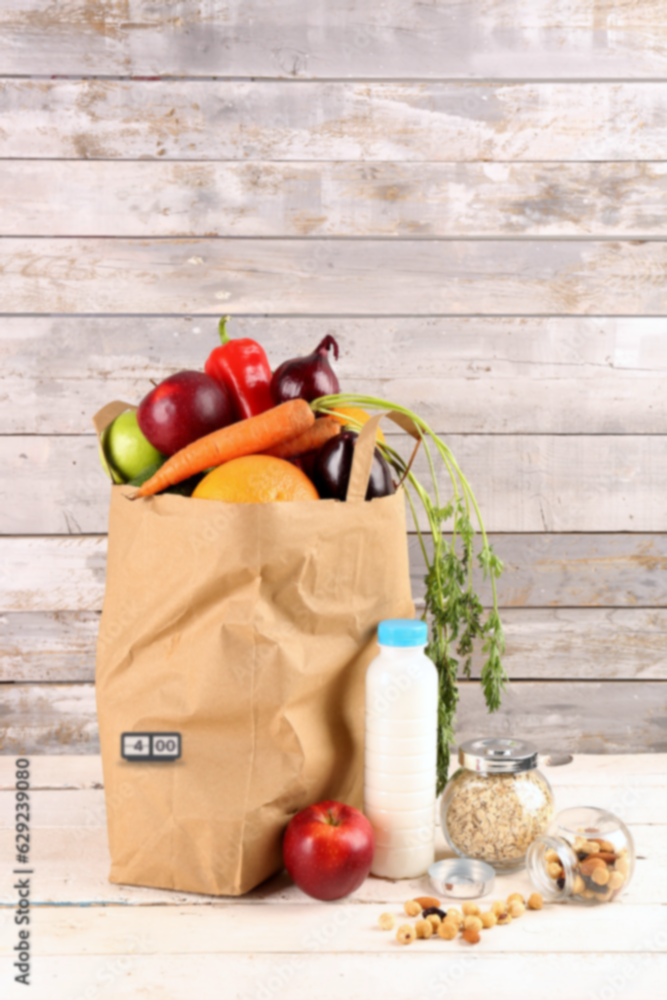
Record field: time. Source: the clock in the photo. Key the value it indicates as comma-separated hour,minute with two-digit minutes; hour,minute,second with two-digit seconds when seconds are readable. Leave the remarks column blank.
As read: 4,00
